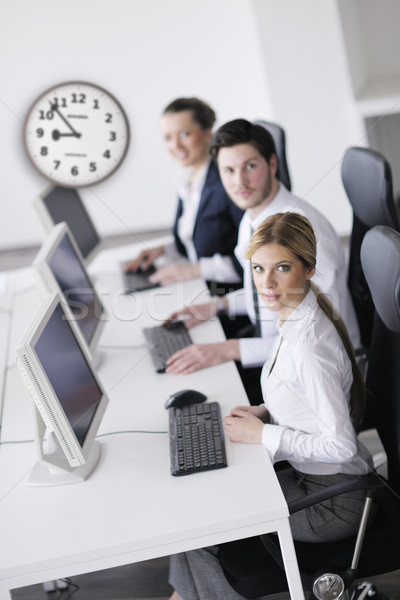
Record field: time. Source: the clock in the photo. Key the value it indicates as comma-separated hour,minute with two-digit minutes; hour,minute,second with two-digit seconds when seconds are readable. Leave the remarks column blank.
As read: 8,53
